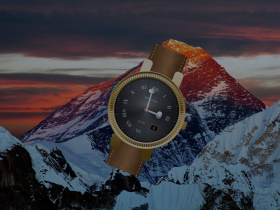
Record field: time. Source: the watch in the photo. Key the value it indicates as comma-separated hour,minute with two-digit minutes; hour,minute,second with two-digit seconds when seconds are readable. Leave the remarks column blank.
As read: 2,59
